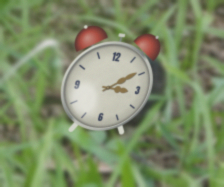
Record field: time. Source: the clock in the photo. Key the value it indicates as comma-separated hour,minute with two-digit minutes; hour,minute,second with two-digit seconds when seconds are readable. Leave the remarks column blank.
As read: 3,09
